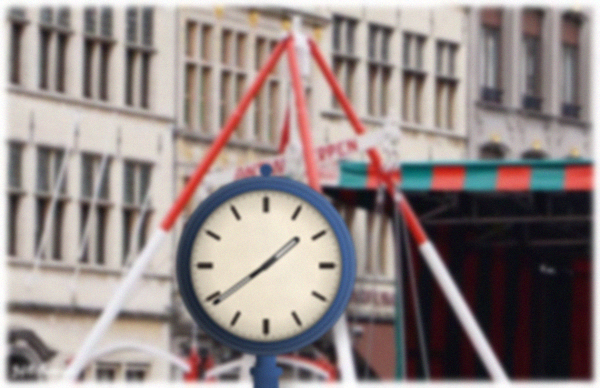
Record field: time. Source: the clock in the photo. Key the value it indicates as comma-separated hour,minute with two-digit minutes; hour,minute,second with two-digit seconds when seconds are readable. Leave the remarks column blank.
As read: 1,39
